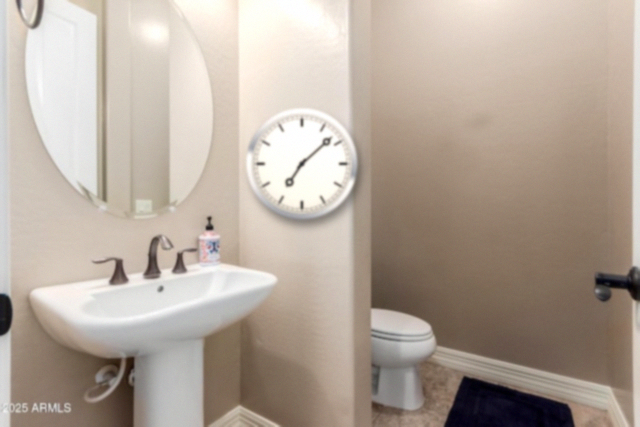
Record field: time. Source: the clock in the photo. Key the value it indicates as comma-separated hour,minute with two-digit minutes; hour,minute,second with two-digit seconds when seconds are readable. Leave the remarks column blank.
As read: 7,08
